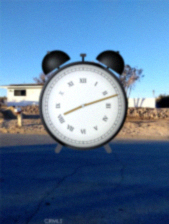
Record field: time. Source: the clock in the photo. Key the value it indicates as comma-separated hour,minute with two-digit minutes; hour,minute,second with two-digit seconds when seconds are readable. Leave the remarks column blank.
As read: 8,12
